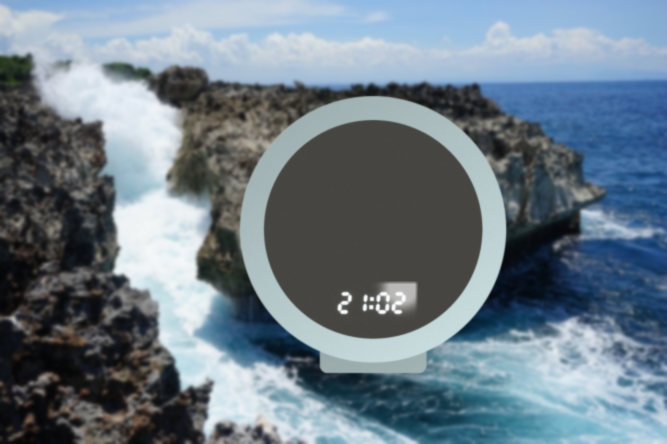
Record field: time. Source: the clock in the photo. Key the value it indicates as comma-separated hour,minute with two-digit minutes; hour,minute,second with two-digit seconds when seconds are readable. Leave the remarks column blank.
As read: 21,02
